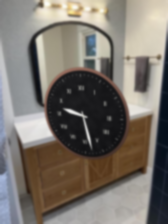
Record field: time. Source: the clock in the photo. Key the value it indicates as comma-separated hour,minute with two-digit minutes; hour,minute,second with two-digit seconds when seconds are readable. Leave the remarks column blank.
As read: 9,28
